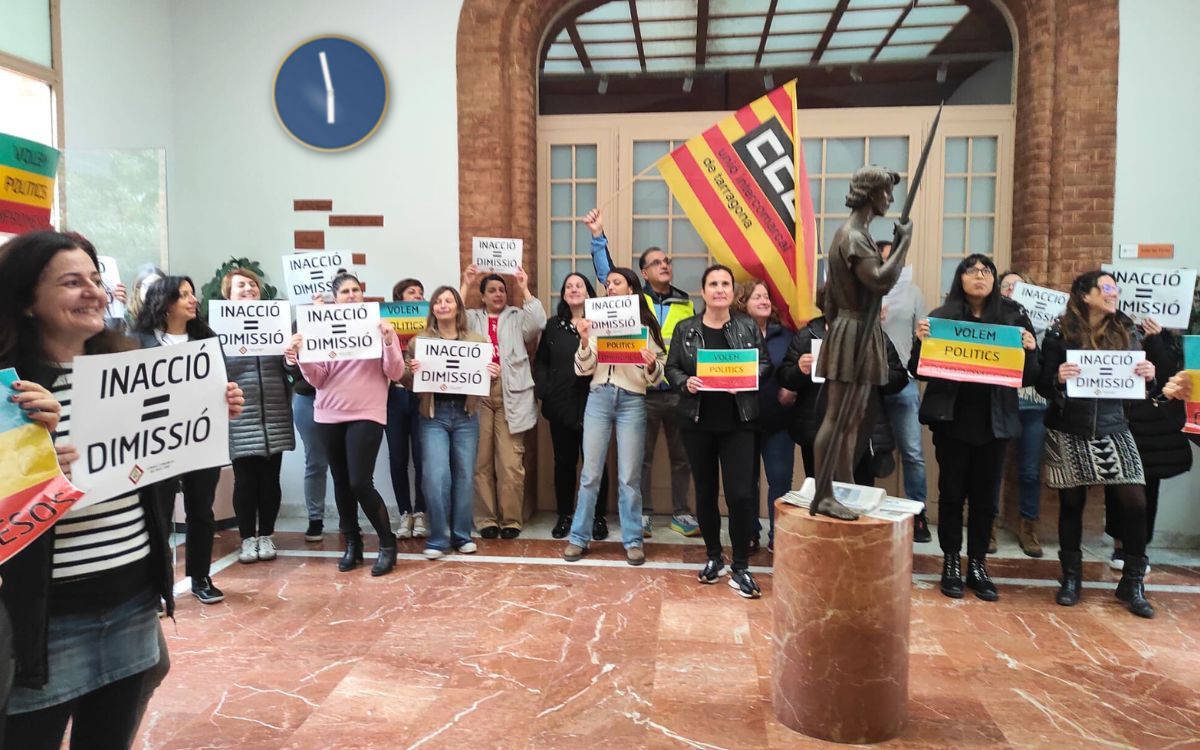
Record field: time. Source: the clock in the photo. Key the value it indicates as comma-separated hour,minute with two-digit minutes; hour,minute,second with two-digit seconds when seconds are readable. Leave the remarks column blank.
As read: 5,58
